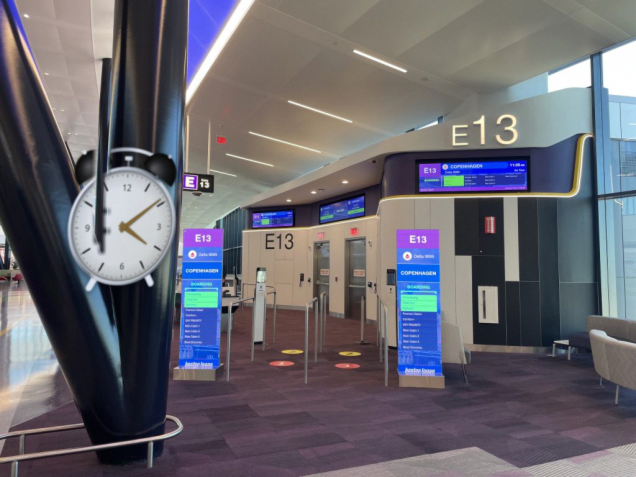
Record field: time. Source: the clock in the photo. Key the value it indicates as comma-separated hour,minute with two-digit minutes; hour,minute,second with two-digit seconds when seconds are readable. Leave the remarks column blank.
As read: 4,09
